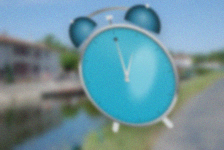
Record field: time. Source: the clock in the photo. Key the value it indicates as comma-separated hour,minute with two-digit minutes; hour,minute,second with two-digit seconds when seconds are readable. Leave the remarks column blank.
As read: 1,00
